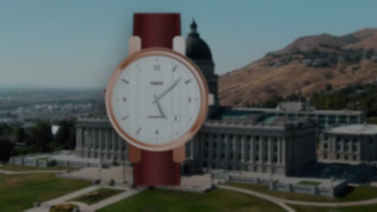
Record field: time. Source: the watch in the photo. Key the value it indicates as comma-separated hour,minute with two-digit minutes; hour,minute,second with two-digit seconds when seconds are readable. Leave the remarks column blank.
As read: 5,08
